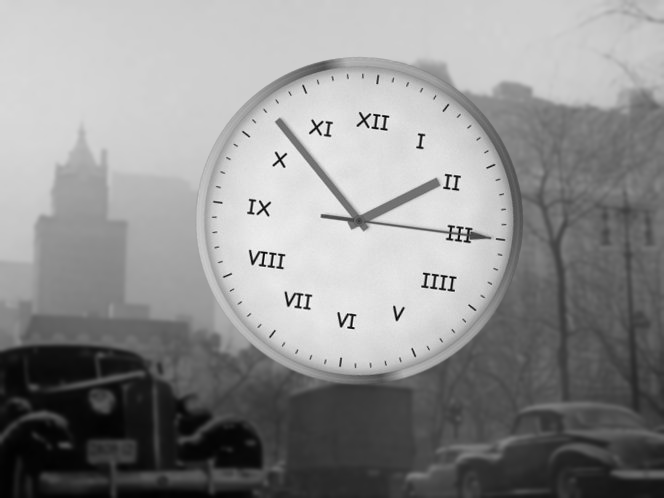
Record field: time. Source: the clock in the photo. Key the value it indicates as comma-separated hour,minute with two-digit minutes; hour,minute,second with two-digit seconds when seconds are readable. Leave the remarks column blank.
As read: 1,52,15
